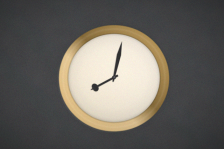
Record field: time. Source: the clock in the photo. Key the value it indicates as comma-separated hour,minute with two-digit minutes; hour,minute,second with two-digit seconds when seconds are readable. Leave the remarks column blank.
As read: 8,02
